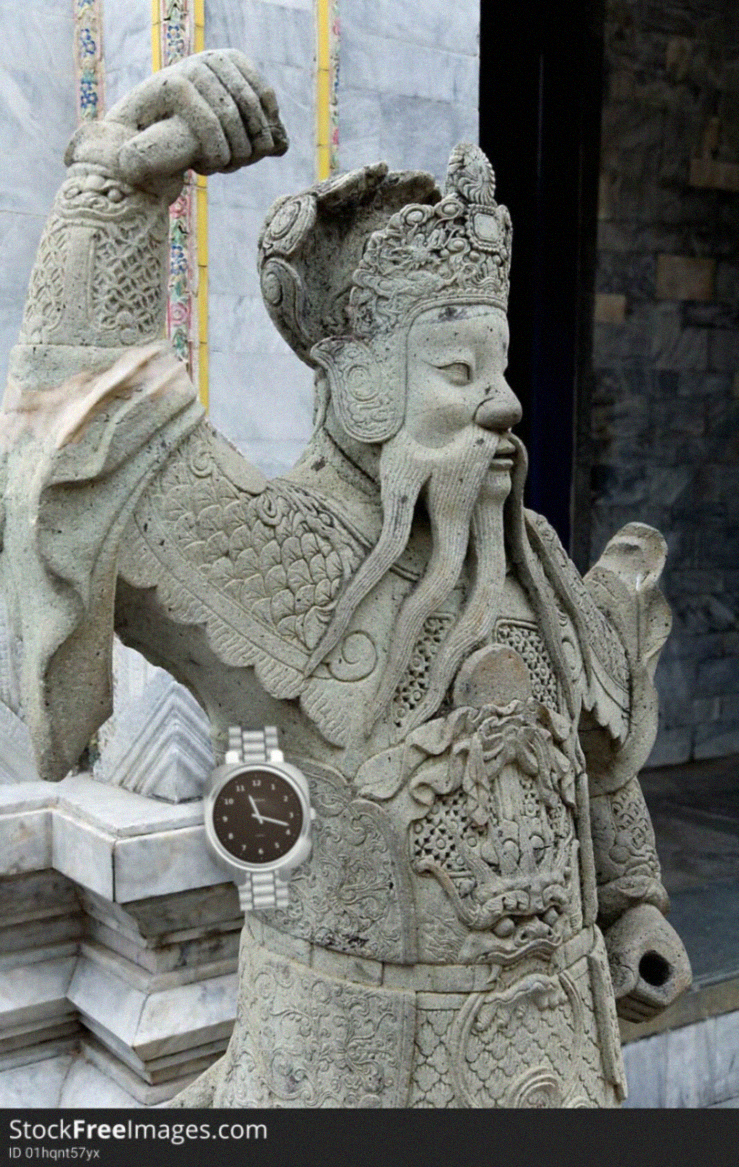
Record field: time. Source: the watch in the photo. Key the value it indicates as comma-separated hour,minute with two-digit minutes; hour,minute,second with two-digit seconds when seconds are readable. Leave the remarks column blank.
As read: 11,18
